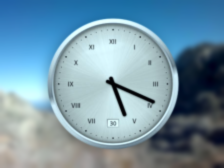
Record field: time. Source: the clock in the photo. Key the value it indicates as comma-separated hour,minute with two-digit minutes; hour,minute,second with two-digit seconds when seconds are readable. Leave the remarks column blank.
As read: 5,19
